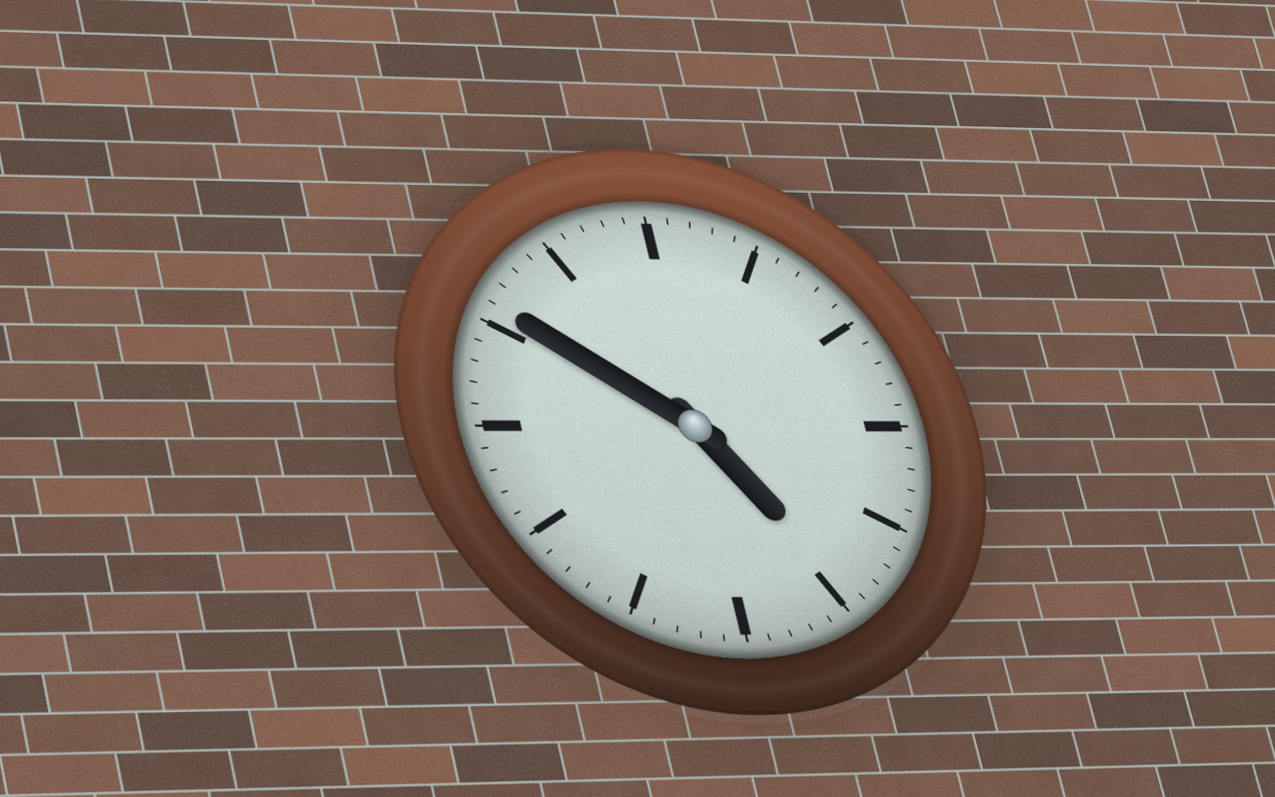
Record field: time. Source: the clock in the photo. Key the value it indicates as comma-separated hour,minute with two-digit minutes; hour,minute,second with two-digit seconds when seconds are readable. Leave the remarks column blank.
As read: 4,51
